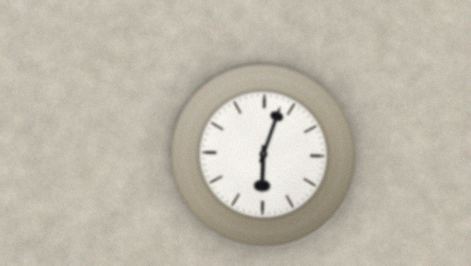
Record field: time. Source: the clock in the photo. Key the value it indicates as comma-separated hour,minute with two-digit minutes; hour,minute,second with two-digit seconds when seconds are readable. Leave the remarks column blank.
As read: 6,03
